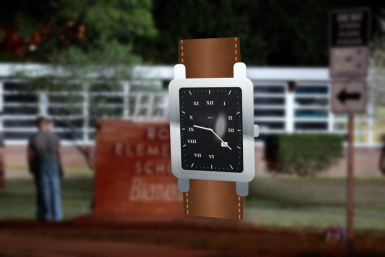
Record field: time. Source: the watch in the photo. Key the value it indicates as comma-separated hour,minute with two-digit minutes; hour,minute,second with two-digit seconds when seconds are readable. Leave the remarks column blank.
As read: 9,22
